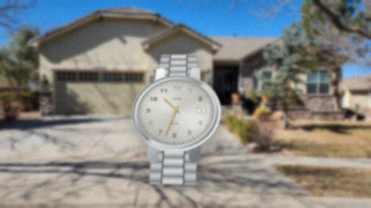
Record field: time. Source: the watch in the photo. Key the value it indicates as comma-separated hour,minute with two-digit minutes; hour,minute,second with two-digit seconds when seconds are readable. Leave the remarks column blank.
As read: 10,33
